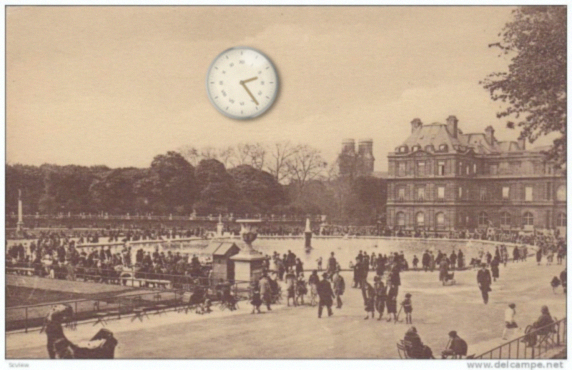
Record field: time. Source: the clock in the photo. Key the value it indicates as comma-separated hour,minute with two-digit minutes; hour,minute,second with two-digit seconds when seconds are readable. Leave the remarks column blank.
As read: 2,24
